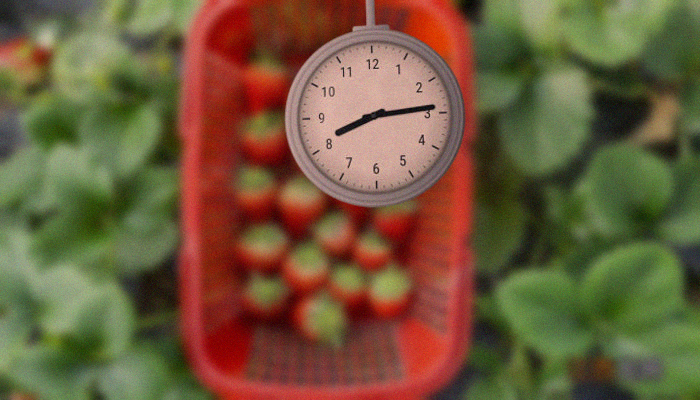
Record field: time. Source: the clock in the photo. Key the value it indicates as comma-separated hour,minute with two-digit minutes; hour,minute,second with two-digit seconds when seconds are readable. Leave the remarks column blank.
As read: 8,14
